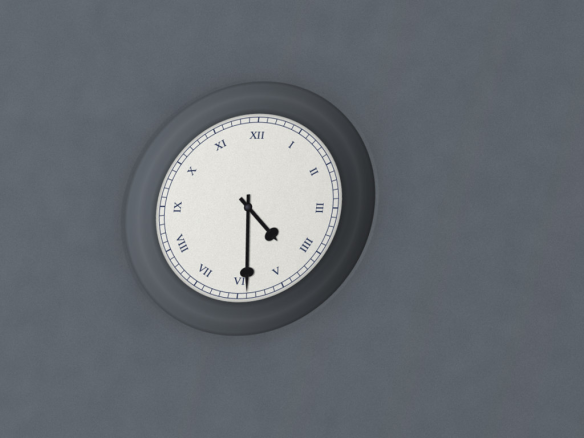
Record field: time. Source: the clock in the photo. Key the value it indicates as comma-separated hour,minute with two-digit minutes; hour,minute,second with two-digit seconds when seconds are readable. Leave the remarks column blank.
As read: 4,29
